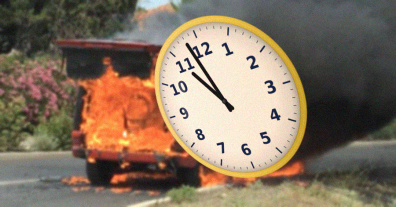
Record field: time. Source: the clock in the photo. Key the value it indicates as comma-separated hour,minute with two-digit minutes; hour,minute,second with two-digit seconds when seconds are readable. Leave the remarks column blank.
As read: 10,58
